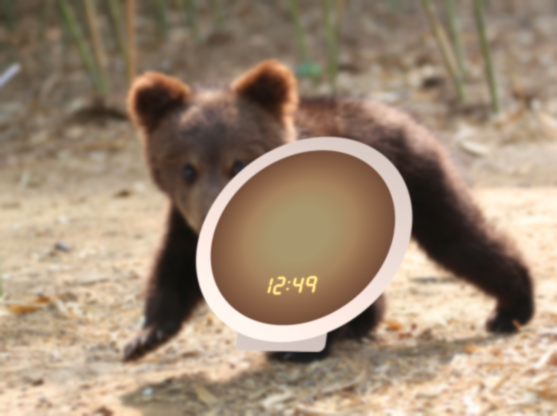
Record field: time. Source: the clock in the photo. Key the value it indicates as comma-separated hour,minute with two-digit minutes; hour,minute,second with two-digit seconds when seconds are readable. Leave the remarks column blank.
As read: 12,49
